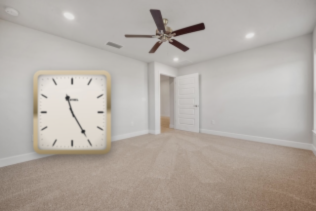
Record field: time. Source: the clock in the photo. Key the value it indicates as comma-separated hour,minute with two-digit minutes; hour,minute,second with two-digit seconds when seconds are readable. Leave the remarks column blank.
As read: 11,25
